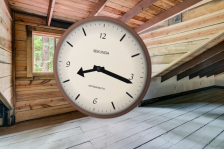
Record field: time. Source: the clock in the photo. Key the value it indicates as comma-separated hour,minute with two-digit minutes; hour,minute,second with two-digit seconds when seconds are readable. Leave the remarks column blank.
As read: 8,17
